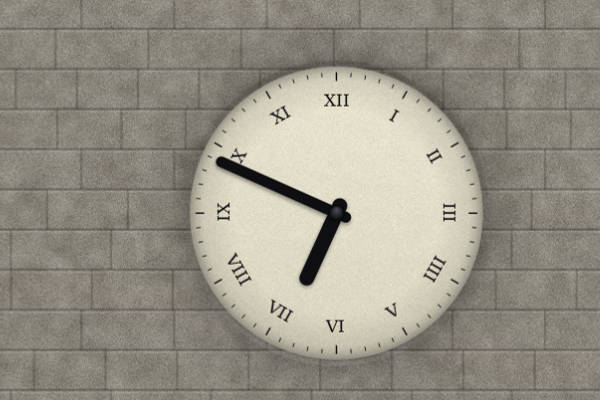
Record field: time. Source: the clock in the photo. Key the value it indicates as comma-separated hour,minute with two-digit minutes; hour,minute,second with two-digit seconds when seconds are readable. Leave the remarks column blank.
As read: 6,49
